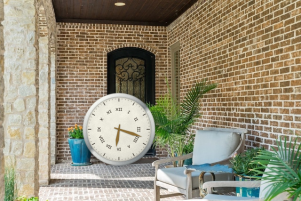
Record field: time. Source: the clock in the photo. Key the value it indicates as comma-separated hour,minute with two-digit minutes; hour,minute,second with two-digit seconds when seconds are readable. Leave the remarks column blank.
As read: 6,18
